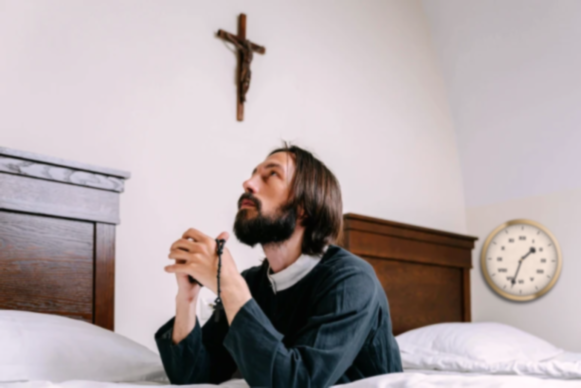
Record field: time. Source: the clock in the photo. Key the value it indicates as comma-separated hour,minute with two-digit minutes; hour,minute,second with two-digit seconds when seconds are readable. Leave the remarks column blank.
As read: 1,33
